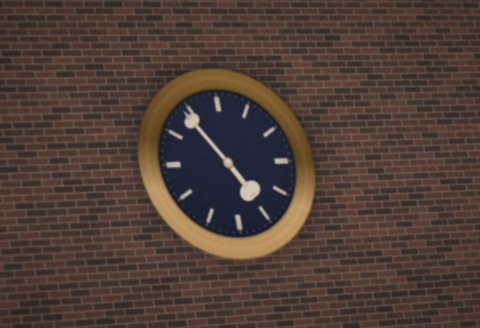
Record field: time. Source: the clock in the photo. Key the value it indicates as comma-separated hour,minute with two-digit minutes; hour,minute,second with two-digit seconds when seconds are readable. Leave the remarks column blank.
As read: 4,54
